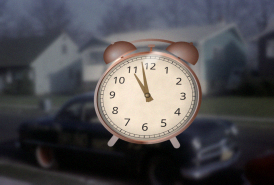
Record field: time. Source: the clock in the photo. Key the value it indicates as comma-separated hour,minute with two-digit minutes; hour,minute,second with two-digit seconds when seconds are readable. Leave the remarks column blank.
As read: 10,58
